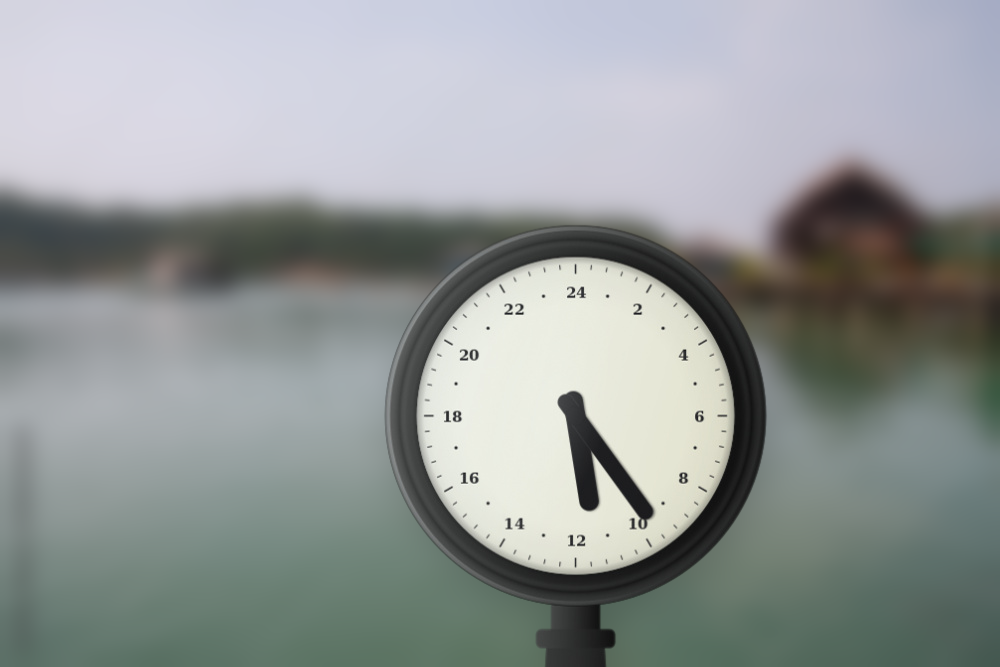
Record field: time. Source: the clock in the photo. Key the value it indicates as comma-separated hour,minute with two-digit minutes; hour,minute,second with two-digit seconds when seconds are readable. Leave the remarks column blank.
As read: 11,24
